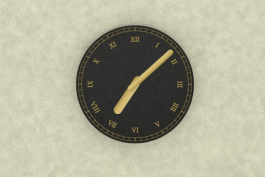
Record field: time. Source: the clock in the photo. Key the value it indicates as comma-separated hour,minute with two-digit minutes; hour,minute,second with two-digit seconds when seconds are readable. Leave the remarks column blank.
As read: 7,08
